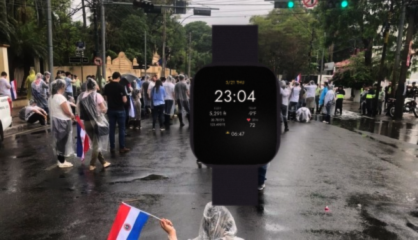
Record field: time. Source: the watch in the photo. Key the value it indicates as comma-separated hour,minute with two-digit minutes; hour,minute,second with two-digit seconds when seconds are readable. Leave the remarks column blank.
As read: 23,04
